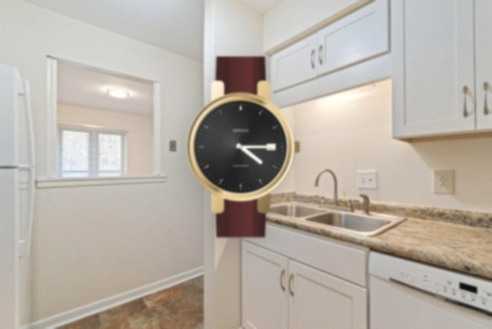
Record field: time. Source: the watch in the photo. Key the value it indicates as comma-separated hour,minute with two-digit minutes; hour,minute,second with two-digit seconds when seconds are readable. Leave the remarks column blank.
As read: 4,15
